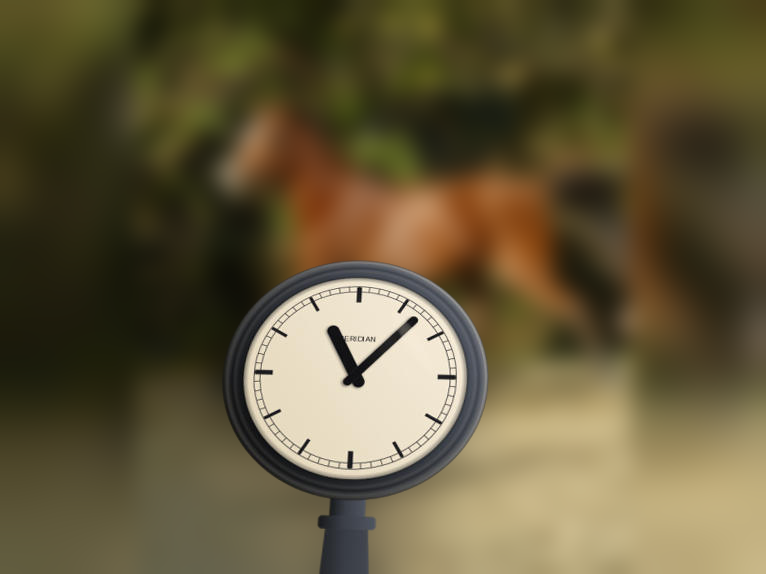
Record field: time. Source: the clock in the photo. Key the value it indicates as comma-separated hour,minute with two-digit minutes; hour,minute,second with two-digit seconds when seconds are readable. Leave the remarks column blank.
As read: 11,07
